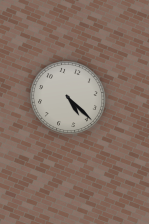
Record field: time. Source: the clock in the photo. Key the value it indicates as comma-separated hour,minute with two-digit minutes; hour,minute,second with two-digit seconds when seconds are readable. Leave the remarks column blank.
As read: 4,19
